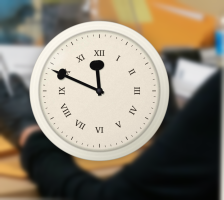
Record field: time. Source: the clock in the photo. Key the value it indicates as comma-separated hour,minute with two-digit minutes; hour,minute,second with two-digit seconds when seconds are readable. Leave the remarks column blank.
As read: 11,49
